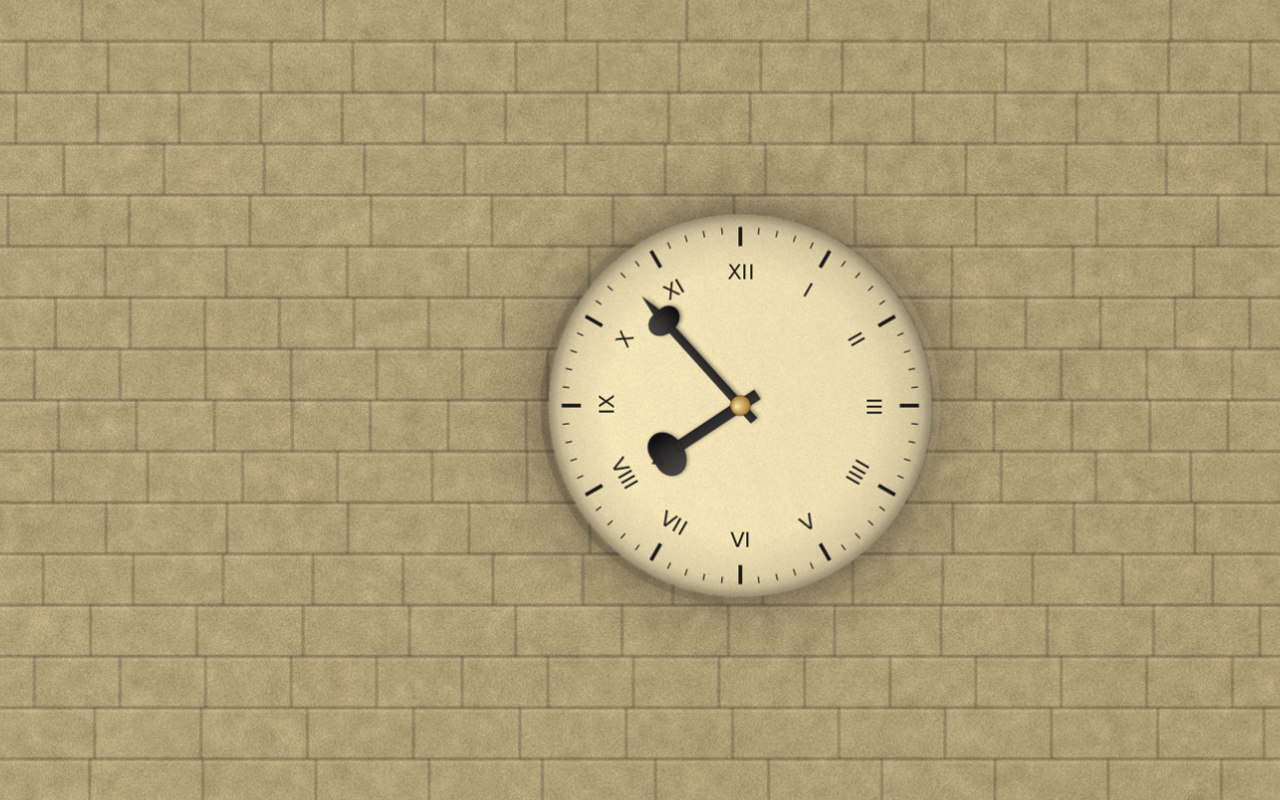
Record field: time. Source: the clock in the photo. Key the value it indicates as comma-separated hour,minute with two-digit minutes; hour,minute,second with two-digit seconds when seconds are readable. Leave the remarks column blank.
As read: 7,53
